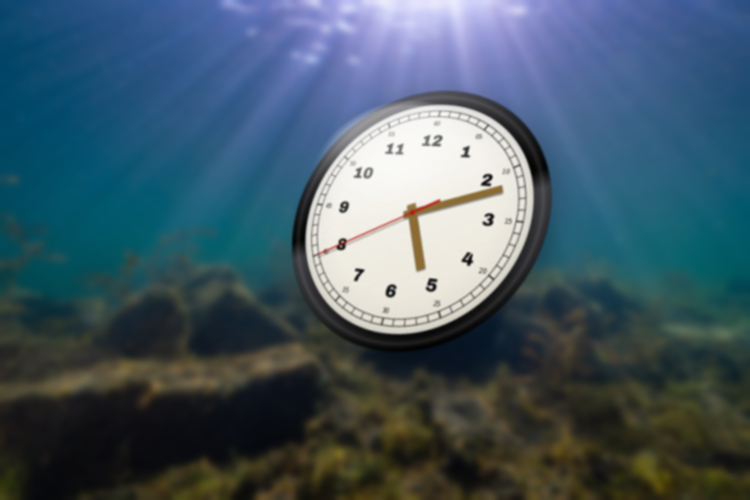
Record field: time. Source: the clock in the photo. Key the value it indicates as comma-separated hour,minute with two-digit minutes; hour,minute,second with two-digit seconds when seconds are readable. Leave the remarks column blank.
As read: 5,11,40
